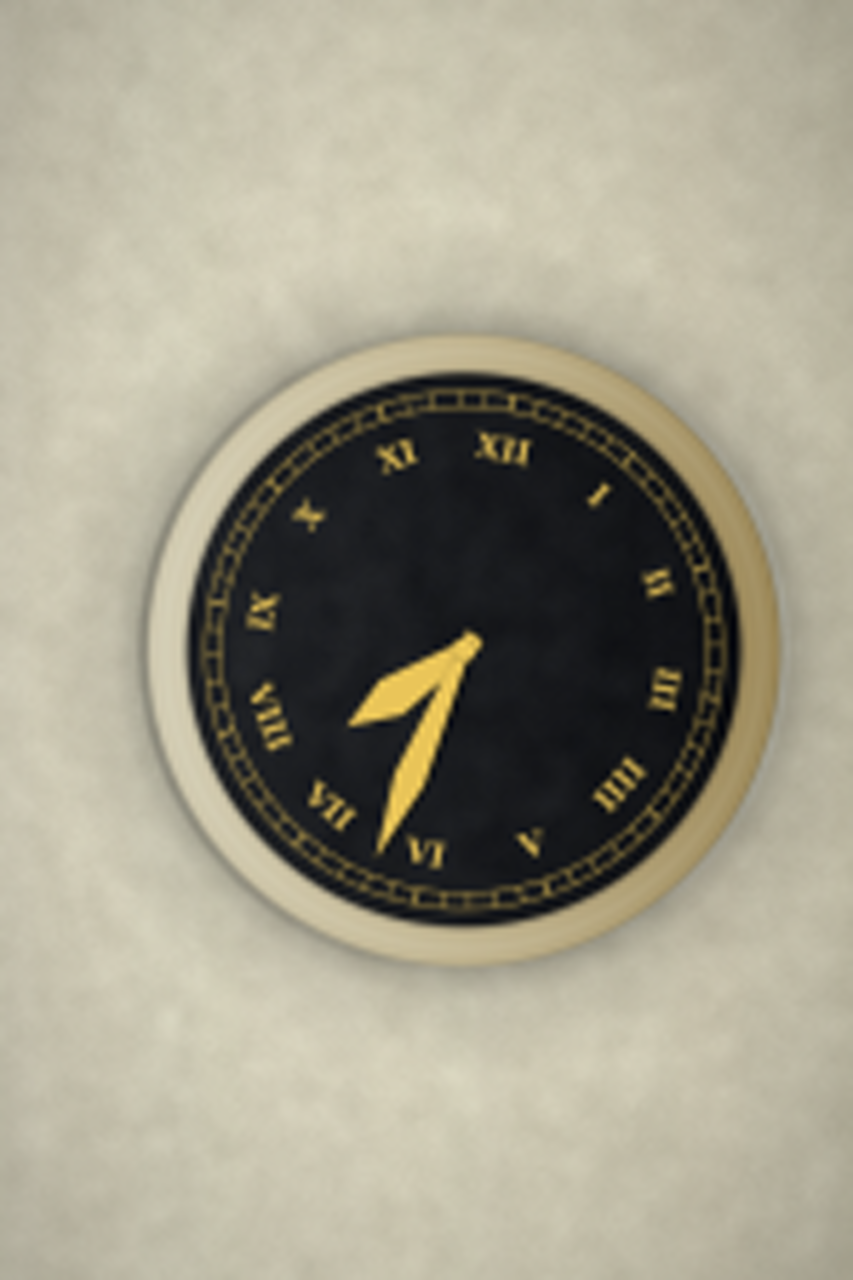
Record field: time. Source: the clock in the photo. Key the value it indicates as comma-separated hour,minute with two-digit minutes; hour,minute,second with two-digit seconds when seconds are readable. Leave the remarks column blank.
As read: 7,32
